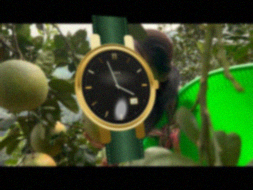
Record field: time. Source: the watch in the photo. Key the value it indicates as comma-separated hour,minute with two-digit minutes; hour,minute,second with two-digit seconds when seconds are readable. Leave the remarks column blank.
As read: 3,57
